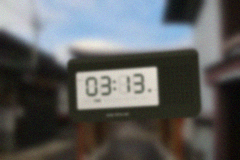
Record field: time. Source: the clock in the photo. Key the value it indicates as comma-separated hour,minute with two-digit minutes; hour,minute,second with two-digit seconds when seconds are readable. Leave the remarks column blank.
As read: 3,13
